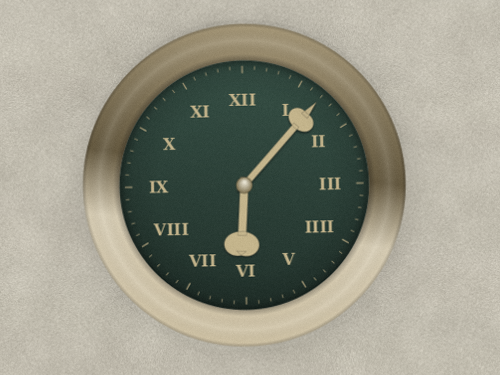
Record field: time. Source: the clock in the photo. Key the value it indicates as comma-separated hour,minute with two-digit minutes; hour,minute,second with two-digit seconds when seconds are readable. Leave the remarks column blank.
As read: 6,07
